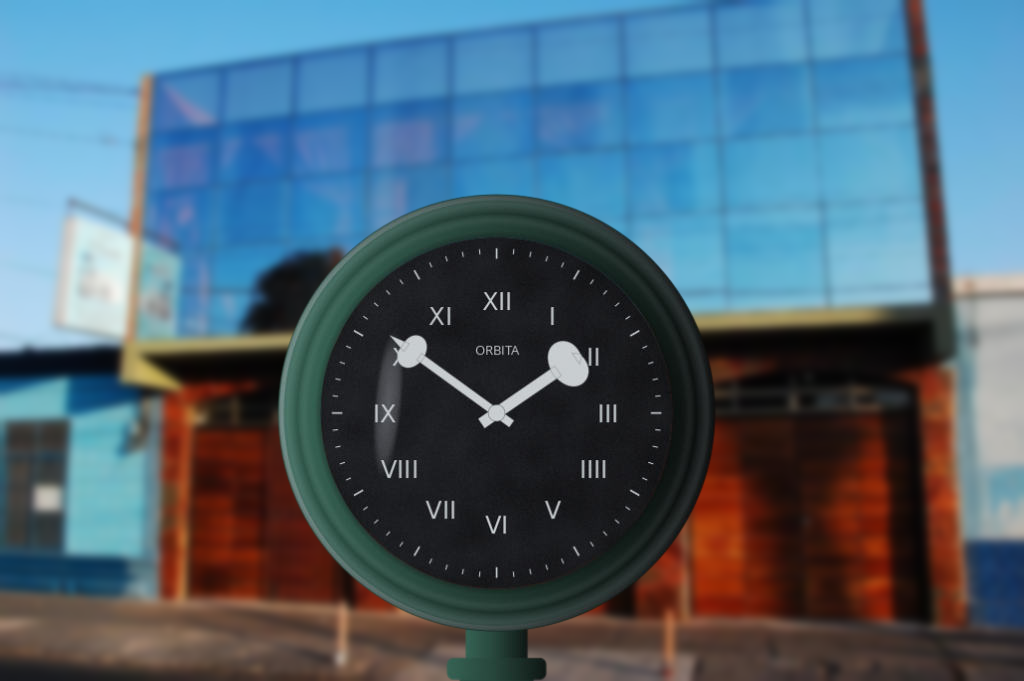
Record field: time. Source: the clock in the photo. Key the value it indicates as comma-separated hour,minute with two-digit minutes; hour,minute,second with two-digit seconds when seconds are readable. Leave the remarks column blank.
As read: 1,51
